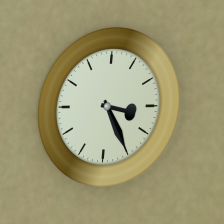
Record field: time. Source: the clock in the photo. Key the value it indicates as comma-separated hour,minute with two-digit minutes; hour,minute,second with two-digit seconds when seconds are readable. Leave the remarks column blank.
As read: 3,25
